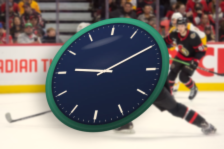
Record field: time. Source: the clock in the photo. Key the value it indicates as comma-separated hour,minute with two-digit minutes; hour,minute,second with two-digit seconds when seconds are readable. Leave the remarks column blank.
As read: 9,10
